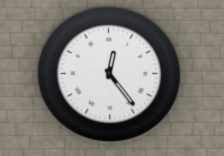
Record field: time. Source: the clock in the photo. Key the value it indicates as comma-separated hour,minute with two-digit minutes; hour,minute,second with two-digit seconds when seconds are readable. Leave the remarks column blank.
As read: 12,24
